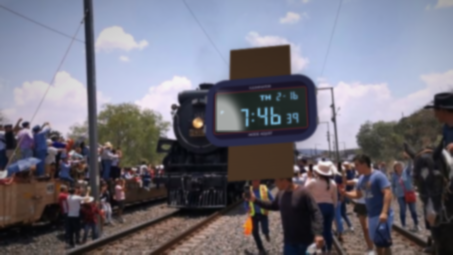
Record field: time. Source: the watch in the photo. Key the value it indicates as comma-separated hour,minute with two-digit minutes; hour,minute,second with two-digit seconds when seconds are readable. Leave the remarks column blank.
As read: 7,46
